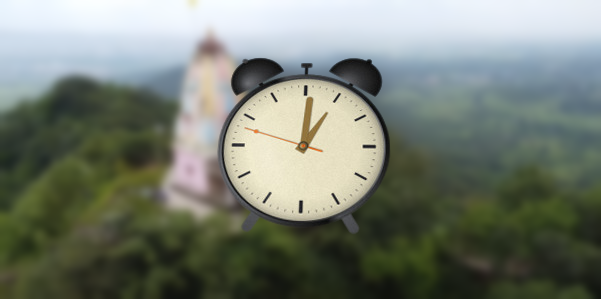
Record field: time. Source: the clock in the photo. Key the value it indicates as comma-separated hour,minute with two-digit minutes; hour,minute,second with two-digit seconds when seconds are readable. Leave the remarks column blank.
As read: 1,00,48
